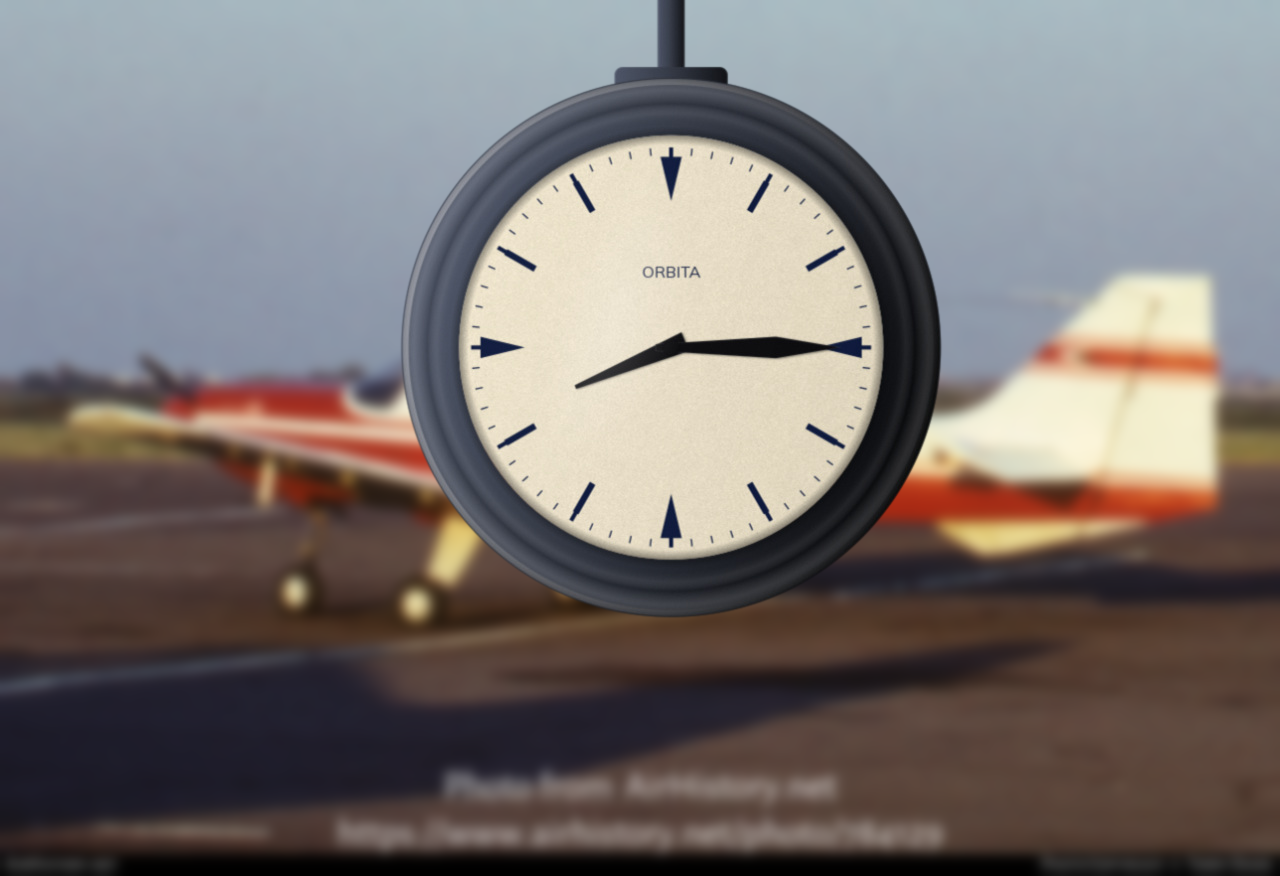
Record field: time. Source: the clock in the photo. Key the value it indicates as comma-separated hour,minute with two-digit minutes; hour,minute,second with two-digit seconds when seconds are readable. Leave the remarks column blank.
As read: 8,15
